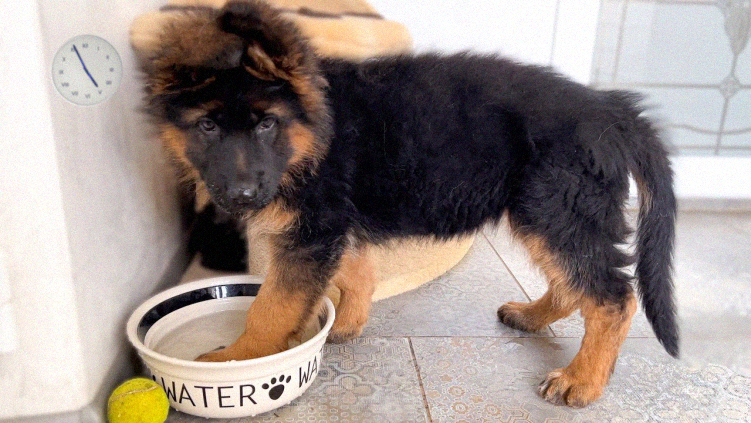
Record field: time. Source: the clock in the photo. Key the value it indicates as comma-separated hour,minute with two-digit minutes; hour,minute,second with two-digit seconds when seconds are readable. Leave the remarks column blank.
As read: 4,56
